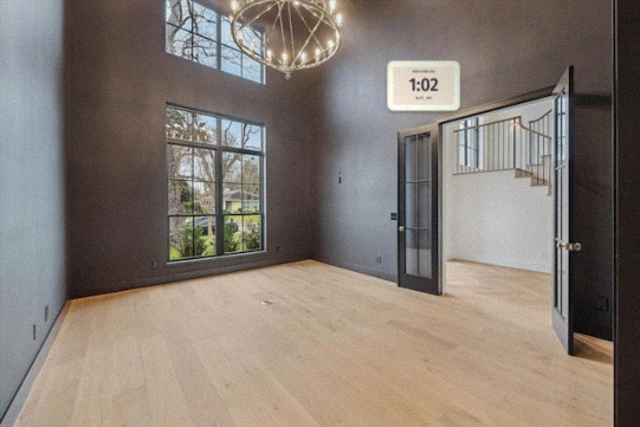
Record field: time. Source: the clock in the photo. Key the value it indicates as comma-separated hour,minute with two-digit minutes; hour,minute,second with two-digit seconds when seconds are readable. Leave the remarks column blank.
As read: 1,02
